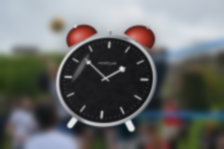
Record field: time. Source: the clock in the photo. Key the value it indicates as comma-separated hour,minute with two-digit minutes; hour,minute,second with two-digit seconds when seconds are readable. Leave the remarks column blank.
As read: 1,52
